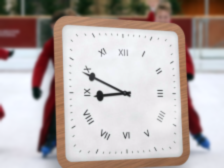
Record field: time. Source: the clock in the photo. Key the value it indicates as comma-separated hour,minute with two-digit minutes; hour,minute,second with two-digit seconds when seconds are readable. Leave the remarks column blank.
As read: 8,49
